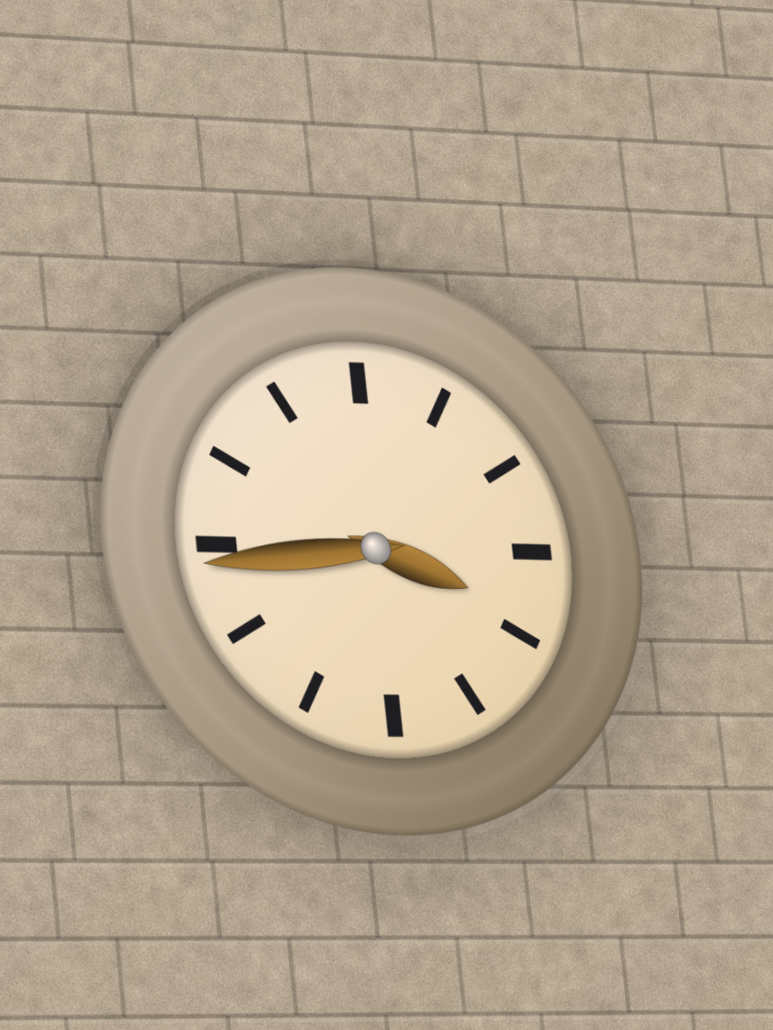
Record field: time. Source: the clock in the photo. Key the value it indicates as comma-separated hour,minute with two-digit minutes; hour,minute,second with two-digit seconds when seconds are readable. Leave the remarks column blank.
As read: 3,44
